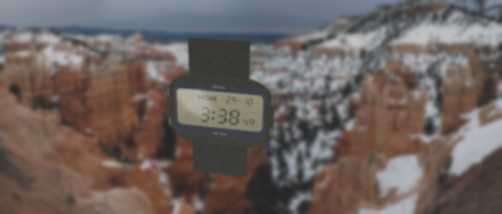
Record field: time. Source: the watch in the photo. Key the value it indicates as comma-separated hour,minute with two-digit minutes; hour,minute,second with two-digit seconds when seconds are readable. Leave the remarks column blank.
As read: 3,38
